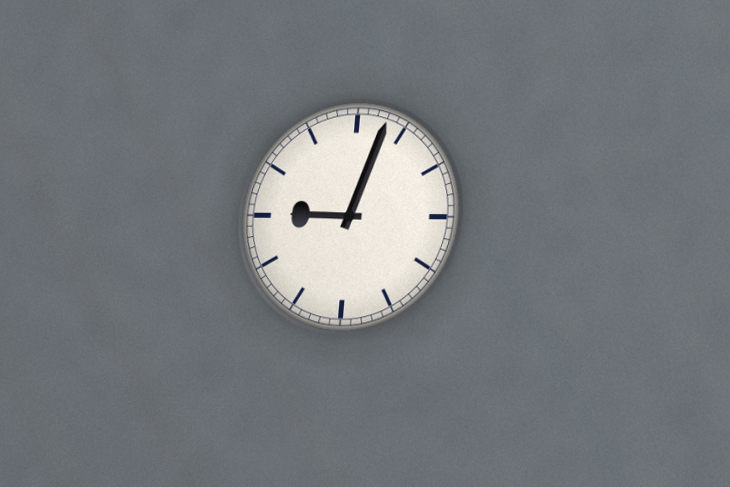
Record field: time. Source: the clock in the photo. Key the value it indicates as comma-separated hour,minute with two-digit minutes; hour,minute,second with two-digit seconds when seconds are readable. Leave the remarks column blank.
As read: 9,03
